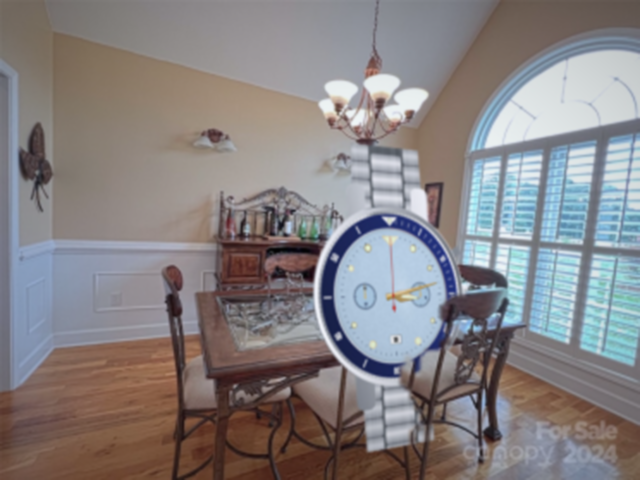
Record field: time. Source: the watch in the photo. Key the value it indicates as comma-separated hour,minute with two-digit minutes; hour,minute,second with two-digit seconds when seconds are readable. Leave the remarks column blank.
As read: 3,13
